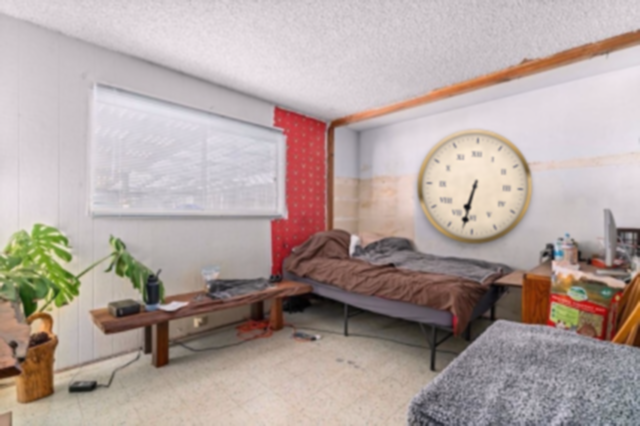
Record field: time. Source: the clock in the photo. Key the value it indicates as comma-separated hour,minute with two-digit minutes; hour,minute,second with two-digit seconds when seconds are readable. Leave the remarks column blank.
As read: 6,32
